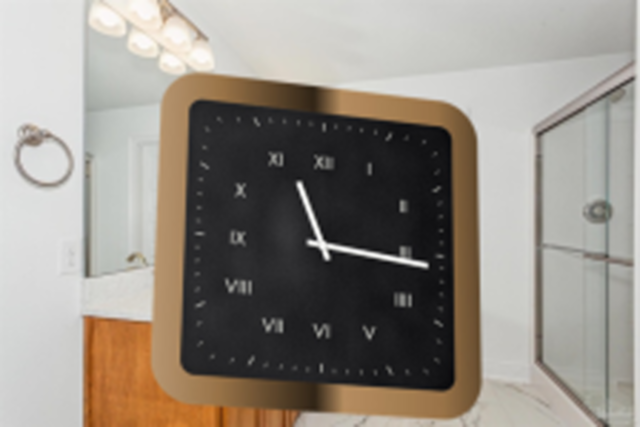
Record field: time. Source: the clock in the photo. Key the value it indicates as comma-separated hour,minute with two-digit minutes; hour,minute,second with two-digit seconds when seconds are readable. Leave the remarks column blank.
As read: 11,16
